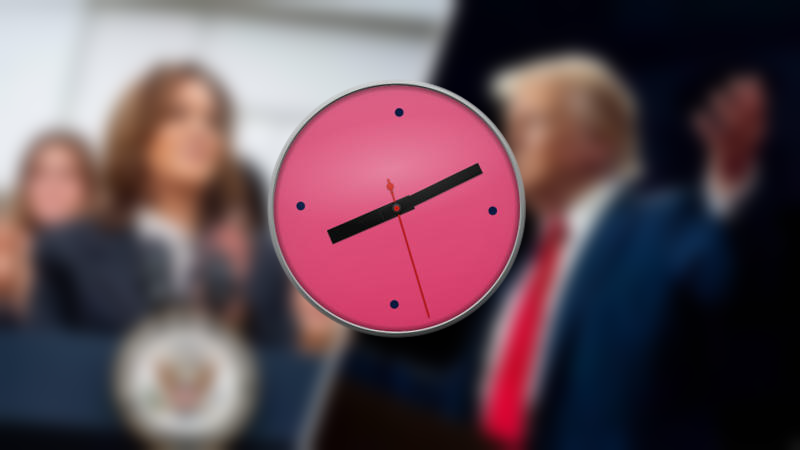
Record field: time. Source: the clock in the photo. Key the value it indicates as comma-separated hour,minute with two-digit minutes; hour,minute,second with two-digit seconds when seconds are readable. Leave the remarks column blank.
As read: 8,10,27
